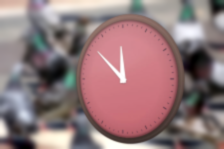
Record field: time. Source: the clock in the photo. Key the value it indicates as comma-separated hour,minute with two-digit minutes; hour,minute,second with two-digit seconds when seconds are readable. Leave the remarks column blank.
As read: 11,52
